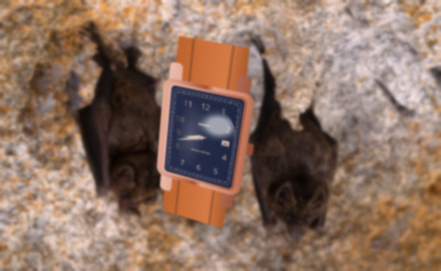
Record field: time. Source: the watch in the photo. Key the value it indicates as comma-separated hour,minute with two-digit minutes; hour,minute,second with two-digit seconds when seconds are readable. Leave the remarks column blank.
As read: 8,42
